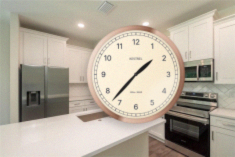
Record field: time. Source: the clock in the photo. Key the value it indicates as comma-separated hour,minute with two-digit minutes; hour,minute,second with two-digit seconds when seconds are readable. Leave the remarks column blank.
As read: 1,37
